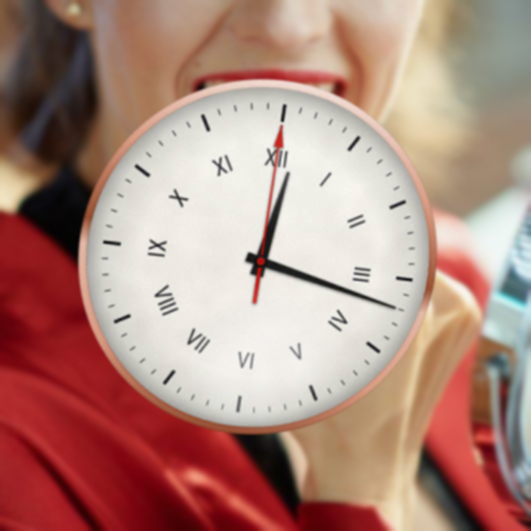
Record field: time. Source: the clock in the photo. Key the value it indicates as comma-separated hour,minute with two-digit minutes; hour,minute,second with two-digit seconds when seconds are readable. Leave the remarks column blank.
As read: 12,17,00
